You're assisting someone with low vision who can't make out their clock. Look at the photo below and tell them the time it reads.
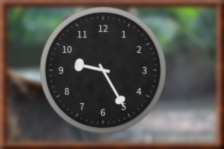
9:25
